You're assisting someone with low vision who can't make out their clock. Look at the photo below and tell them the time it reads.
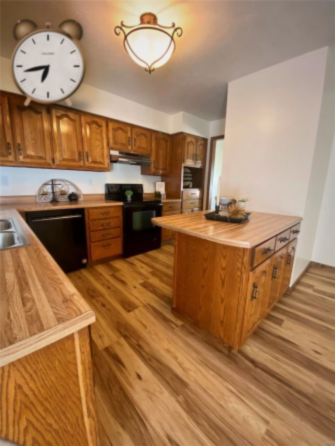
6:43
